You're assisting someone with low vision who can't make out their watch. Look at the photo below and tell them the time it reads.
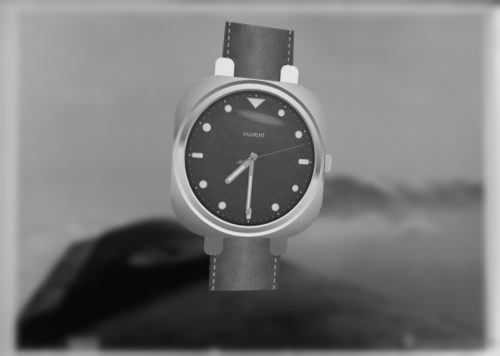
7:30:12
